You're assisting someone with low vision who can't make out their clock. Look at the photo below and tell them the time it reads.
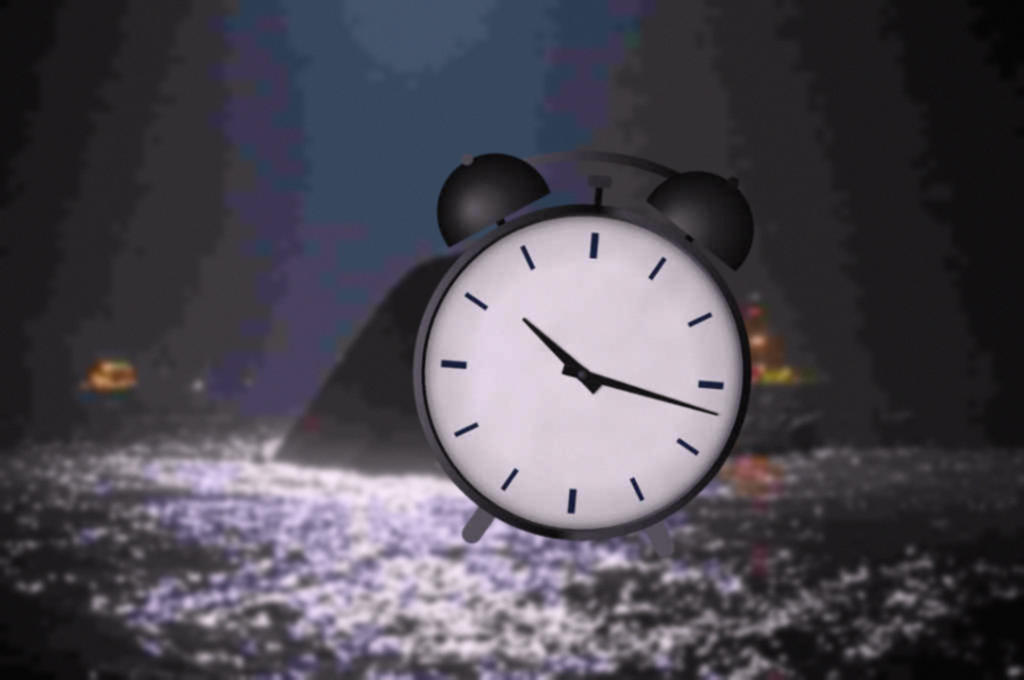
10:17
